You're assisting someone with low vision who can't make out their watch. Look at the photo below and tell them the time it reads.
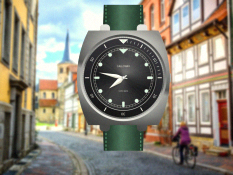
7:47
